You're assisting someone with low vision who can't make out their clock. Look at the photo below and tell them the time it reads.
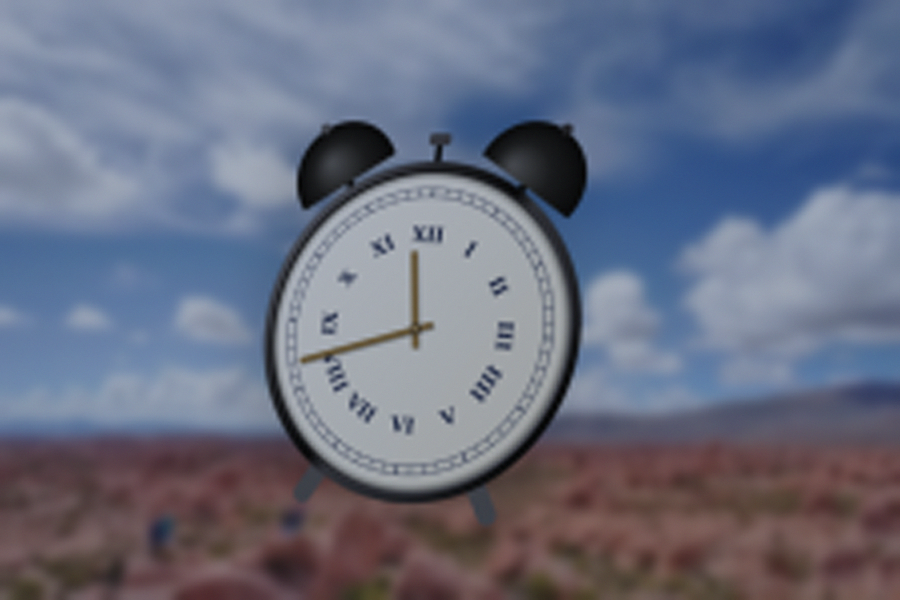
11:42
